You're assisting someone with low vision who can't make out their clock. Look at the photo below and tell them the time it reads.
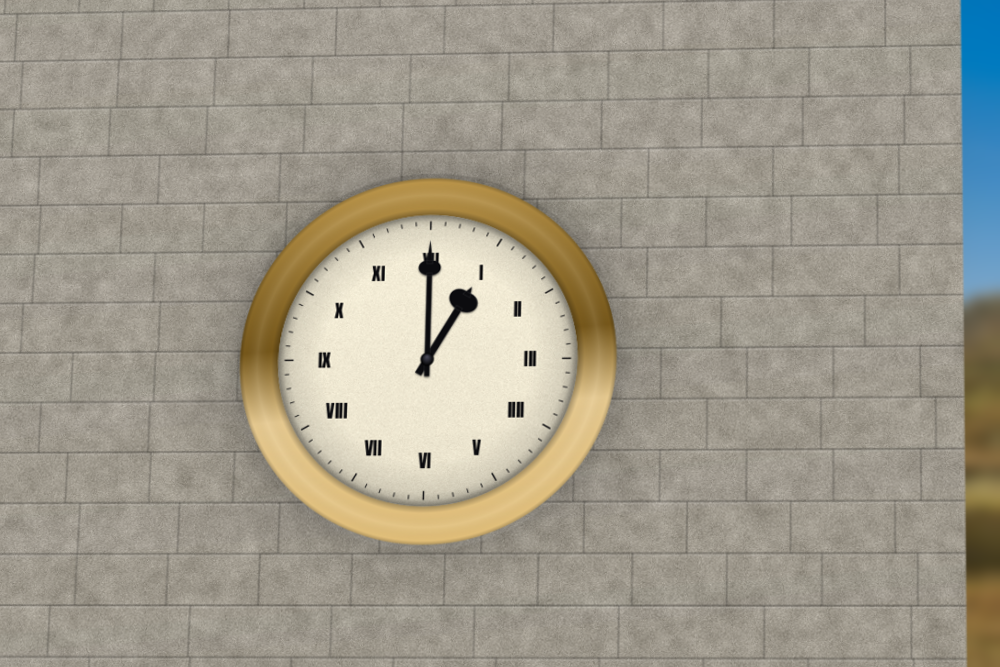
1:00
